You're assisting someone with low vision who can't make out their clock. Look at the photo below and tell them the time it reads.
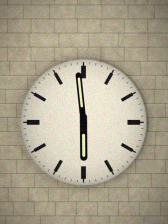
5:59
